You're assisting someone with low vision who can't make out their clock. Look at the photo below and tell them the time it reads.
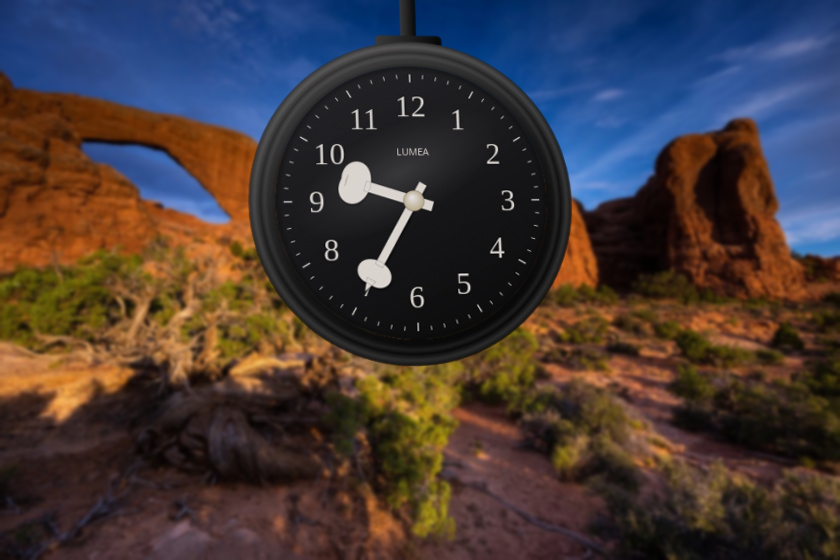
9:35
